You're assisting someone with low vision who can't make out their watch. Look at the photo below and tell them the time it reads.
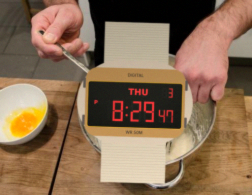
8:29:47
